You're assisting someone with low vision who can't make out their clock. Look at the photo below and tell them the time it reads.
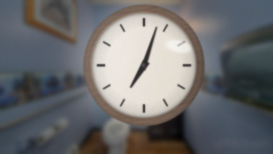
7:03
